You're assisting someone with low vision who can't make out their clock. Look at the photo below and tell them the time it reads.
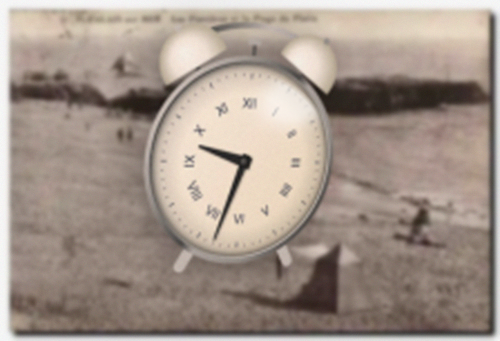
9:33
